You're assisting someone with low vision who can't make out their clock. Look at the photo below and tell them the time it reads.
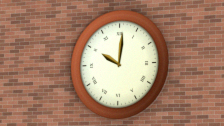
10:01
